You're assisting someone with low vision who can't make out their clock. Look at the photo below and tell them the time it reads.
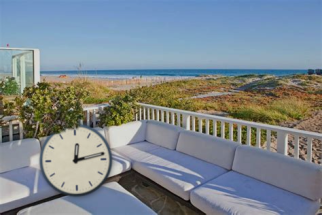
12:13
